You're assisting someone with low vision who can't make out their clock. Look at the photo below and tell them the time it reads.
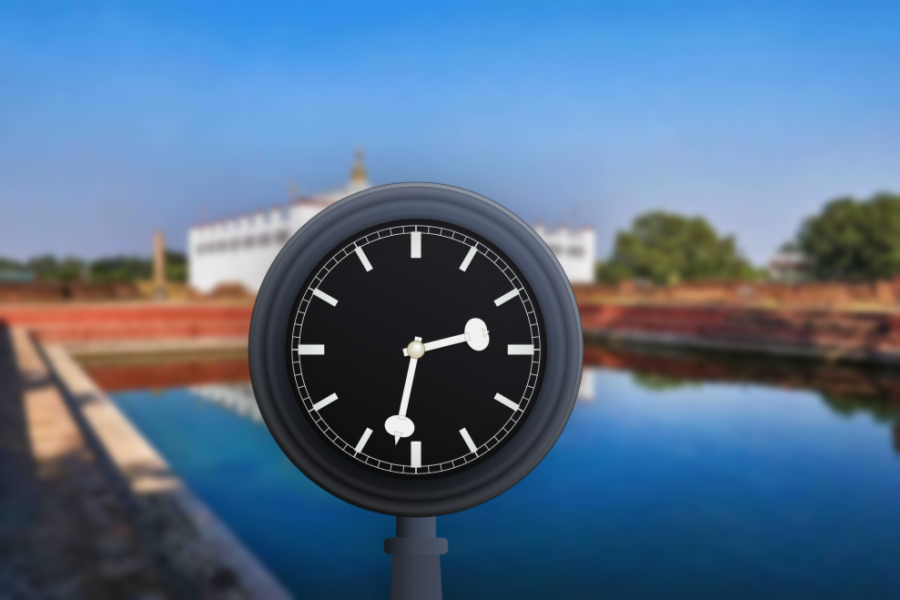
2:32
